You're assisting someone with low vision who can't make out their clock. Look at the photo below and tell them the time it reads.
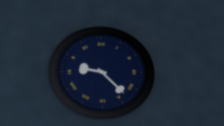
9:23
